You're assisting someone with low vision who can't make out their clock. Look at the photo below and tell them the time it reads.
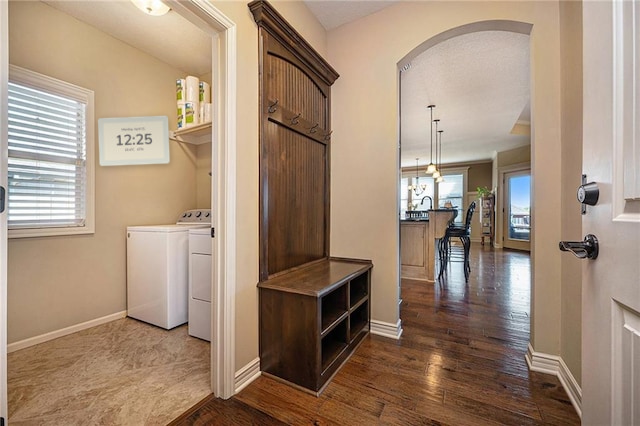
12:25
